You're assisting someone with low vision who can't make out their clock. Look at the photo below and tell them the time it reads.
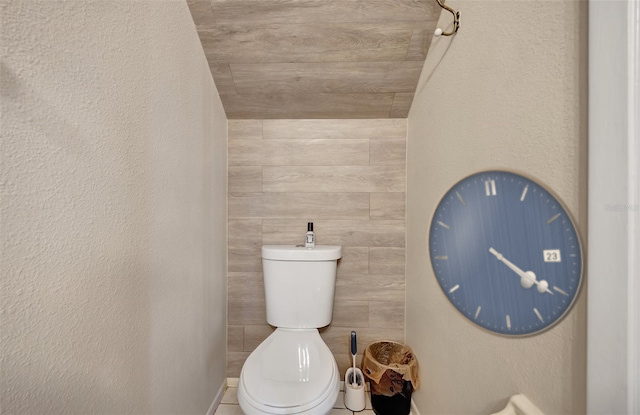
4:21
